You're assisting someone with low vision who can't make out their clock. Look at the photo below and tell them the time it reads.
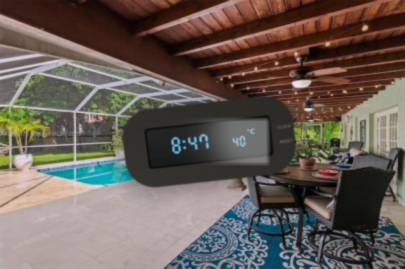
8:47
